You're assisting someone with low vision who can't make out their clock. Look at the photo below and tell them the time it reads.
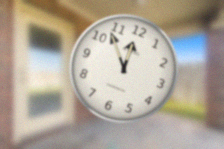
11:53
